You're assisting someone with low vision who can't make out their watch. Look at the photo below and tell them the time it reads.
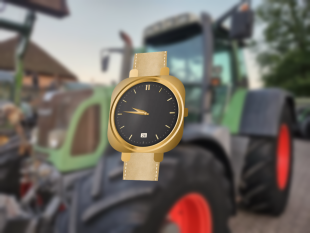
9:46
